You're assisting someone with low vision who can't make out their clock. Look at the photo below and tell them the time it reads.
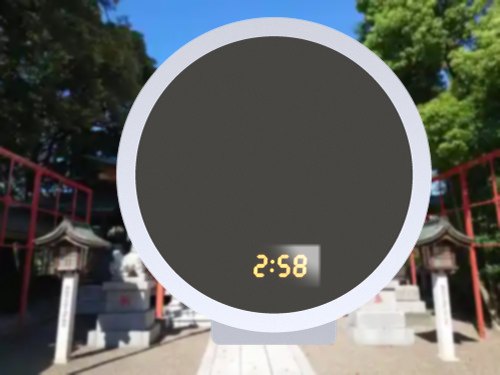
2:58
